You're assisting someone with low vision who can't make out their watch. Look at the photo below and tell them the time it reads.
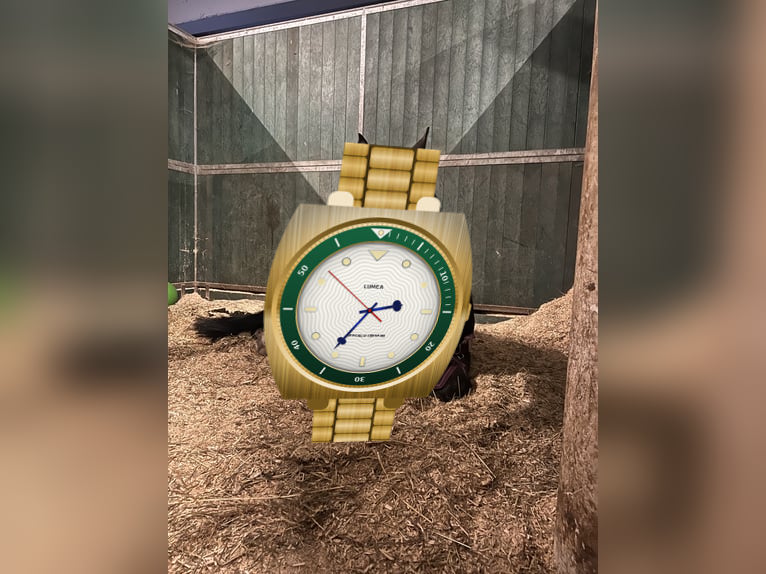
2:35:52
